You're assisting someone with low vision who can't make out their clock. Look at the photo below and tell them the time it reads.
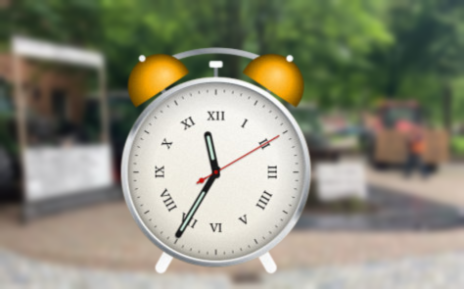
11:35:10
